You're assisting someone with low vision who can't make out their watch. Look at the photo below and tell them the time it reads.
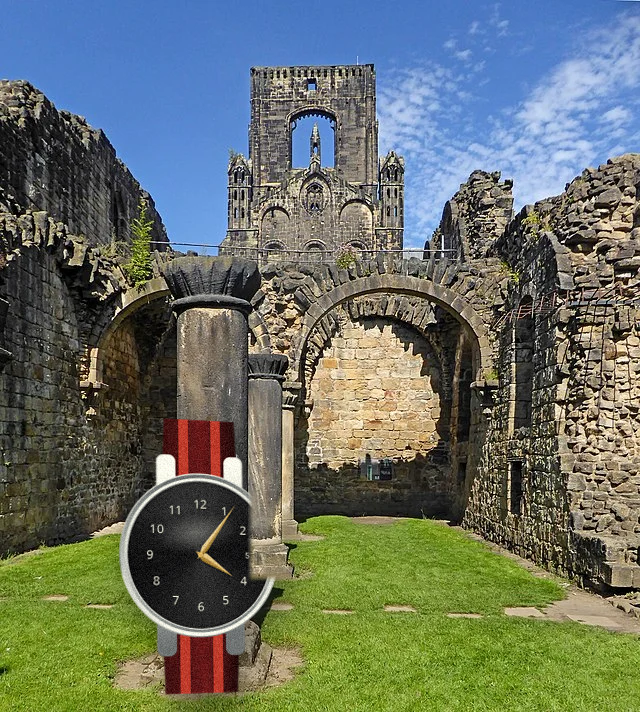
4:06
